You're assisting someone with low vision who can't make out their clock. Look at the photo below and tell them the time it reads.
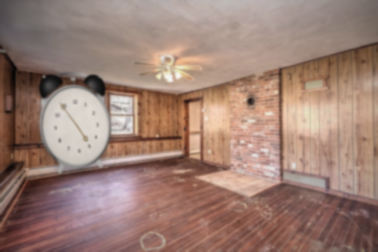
4:54
